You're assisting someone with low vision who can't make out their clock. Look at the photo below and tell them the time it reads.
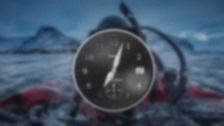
7:03
